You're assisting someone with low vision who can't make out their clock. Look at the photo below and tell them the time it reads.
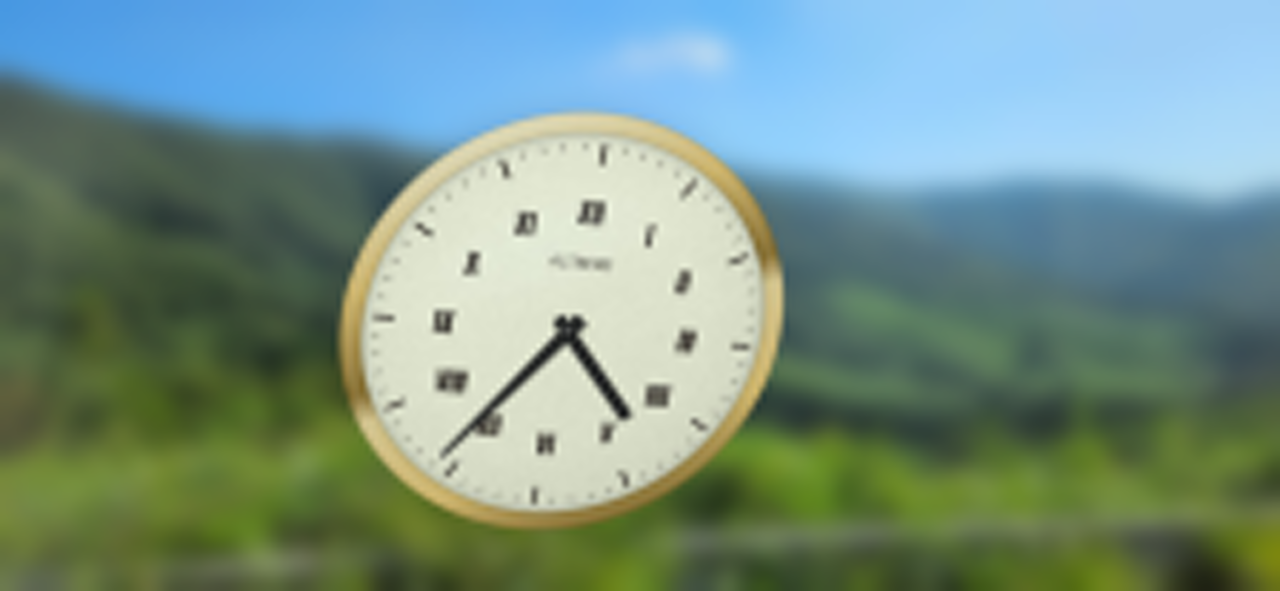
4:36
